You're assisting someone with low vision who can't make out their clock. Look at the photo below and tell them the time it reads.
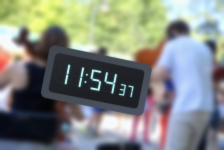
11:54:37
